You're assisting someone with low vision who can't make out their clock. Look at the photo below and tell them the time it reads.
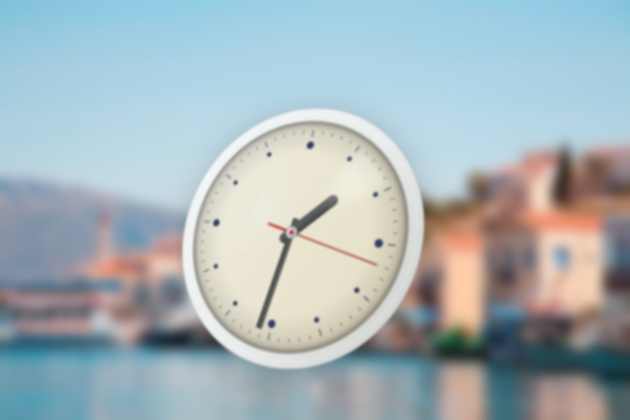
1:31:17
